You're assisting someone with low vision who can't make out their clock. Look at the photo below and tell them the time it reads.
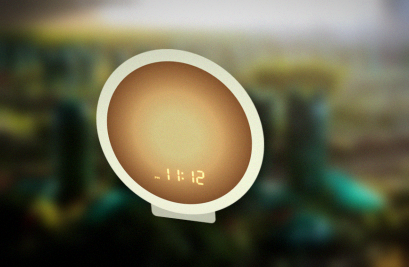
11:12
